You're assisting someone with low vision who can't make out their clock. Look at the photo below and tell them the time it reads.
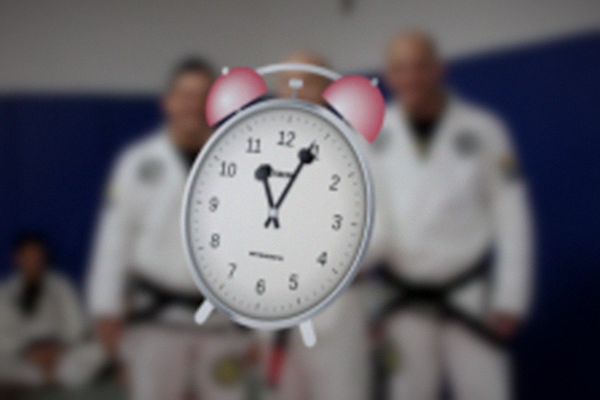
11:04
